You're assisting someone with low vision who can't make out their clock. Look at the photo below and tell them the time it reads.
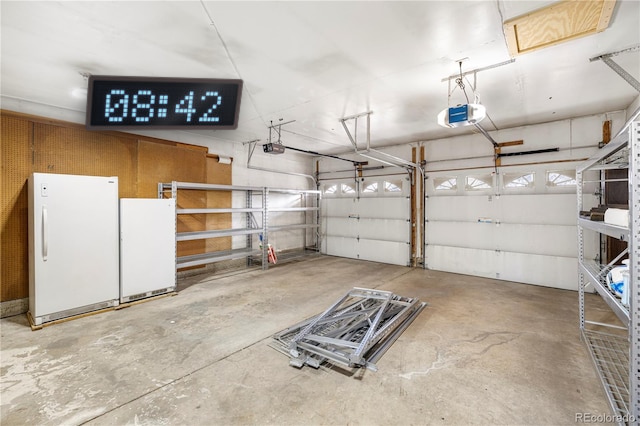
8:42
